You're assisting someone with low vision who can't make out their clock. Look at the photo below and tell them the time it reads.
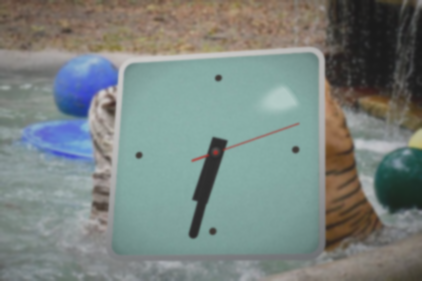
6:32:12
